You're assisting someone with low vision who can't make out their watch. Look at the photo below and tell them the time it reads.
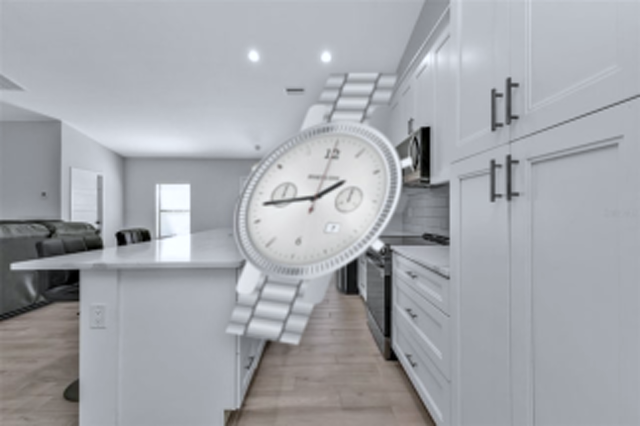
1:43
